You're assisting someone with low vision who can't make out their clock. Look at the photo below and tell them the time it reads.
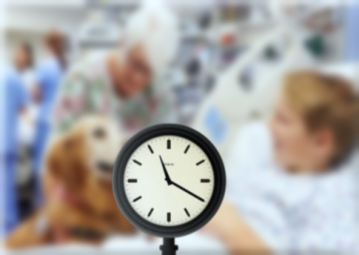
11:20
